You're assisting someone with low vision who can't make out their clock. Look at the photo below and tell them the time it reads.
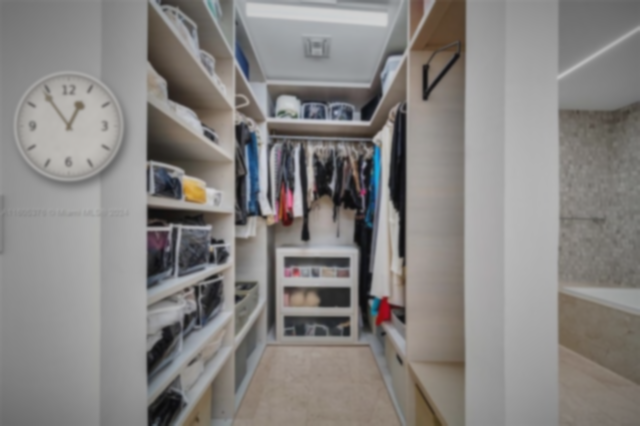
12:54
